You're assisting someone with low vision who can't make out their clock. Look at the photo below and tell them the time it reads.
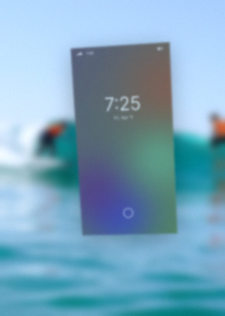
7:25
